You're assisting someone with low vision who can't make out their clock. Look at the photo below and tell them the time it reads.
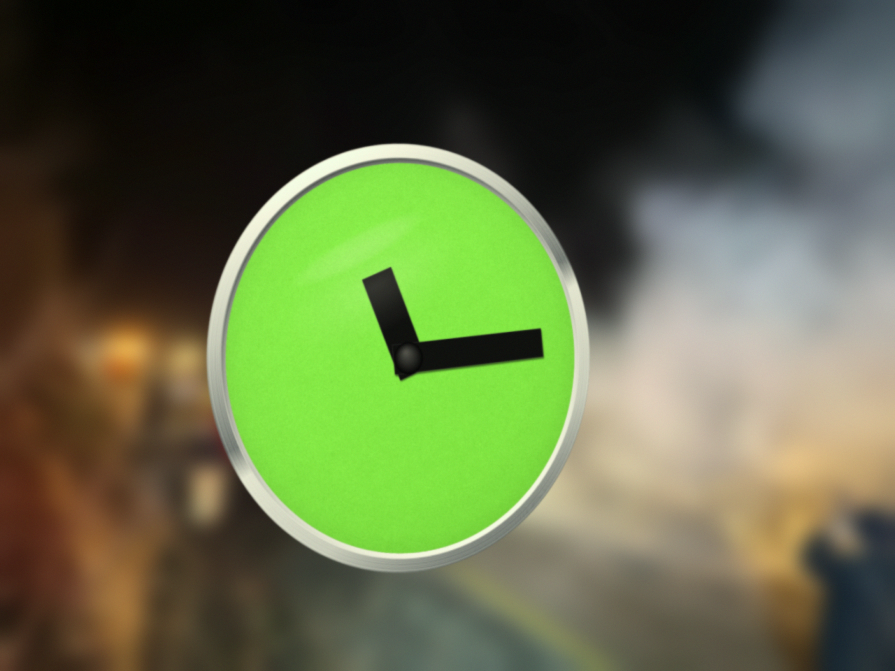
11:14
